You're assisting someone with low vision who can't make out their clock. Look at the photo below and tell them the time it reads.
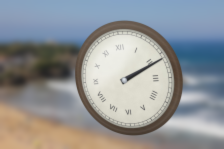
2:11
